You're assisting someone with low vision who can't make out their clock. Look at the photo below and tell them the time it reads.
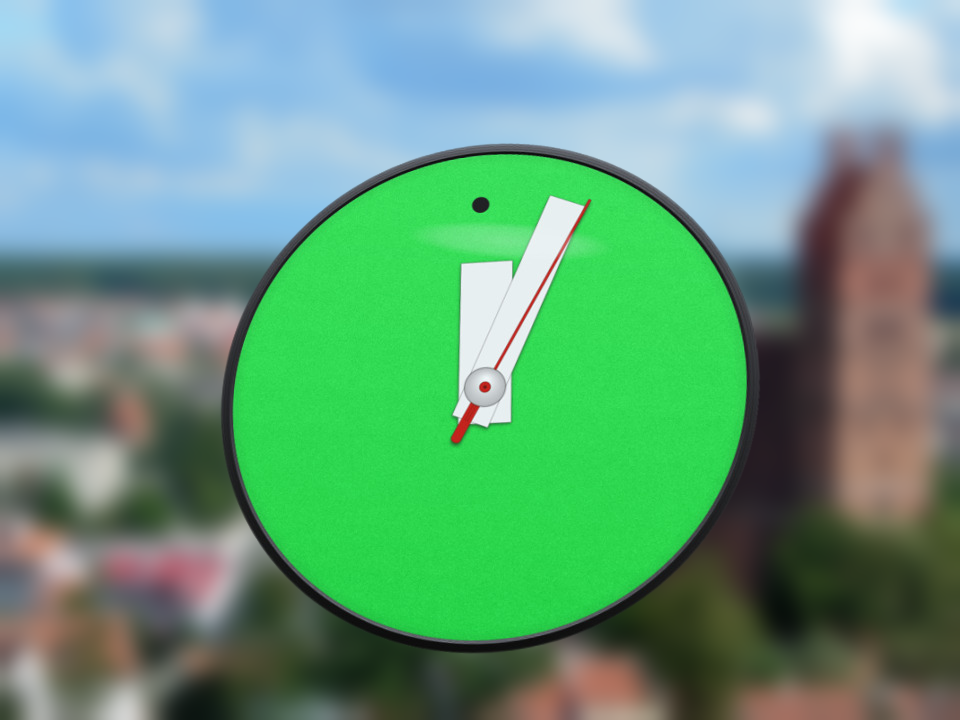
12:04:05
